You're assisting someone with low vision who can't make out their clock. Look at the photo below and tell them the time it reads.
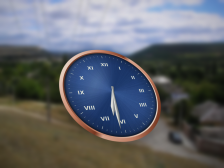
6:31
